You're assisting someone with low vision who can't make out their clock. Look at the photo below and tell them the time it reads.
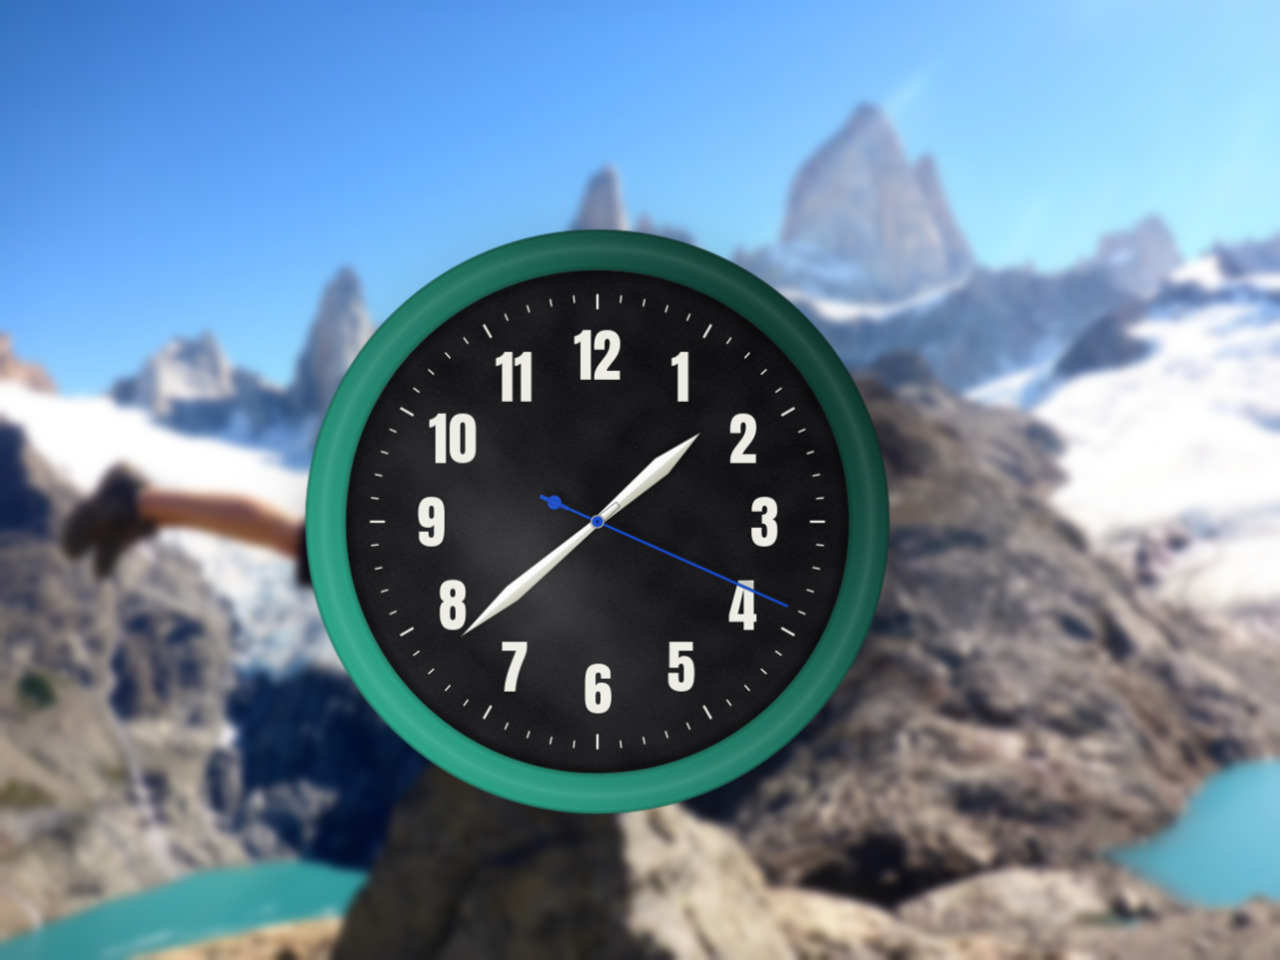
1:38:19
